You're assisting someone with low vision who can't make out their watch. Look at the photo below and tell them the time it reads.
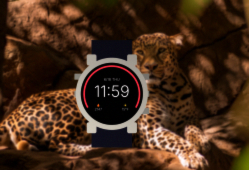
11:59
